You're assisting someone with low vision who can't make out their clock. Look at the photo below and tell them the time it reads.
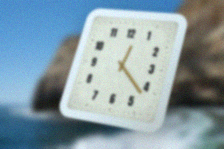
12:22
